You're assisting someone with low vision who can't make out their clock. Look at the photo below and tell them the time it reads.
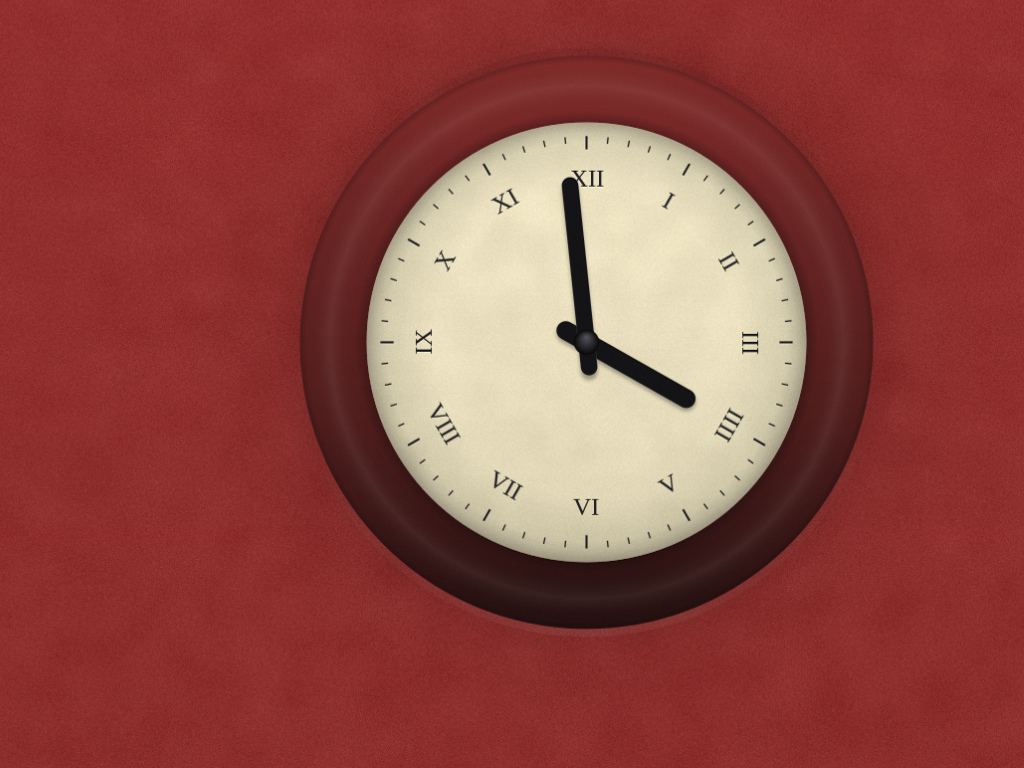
3:59
